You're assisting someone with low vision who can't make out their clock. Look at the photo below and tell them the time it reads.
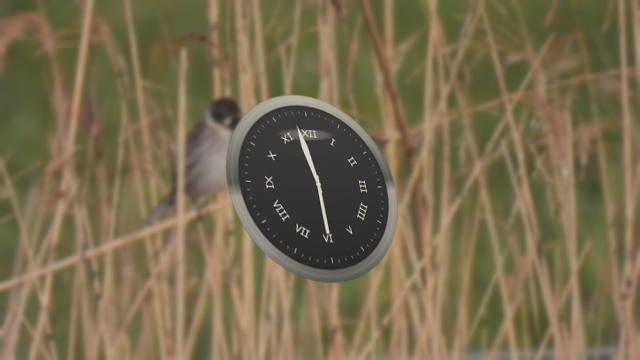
5:58
